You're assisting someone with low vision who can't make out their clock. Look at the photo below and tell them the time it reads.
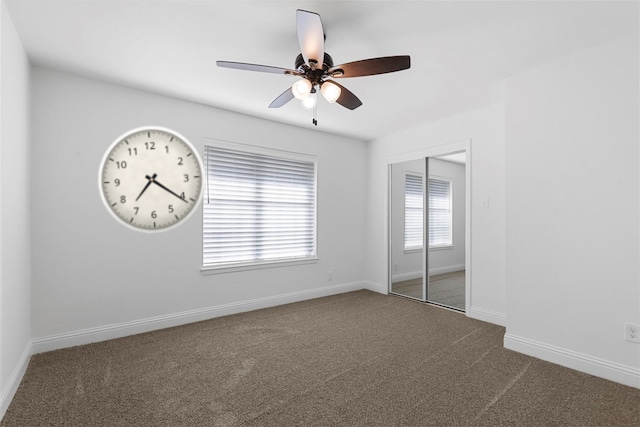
7:21
